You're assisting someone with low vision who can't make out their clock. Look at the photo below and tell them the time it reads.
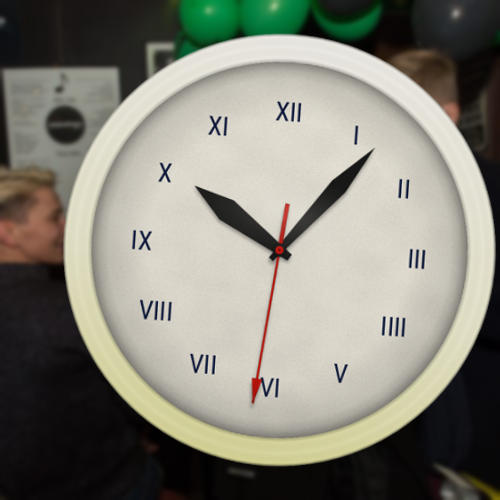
10:06:31
